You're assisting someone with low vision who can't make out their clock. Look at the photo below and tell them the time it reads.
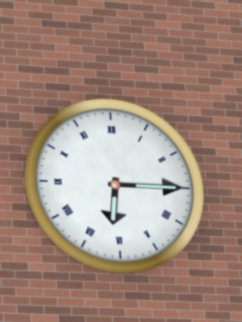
6:15
